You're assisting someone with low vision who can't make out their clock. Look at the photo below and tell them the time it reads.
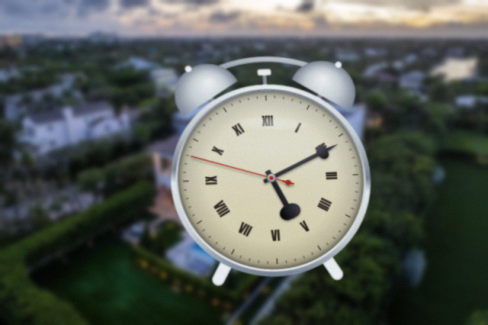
5:10:48
